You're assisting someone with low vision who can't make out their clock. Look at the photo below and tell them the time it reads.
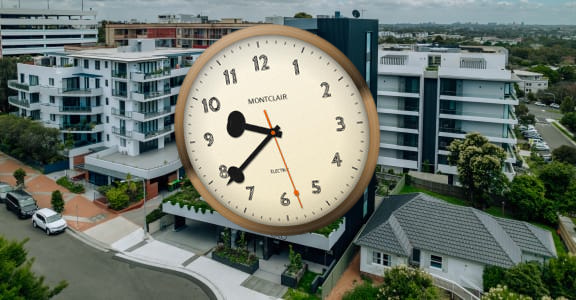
9:38:28
